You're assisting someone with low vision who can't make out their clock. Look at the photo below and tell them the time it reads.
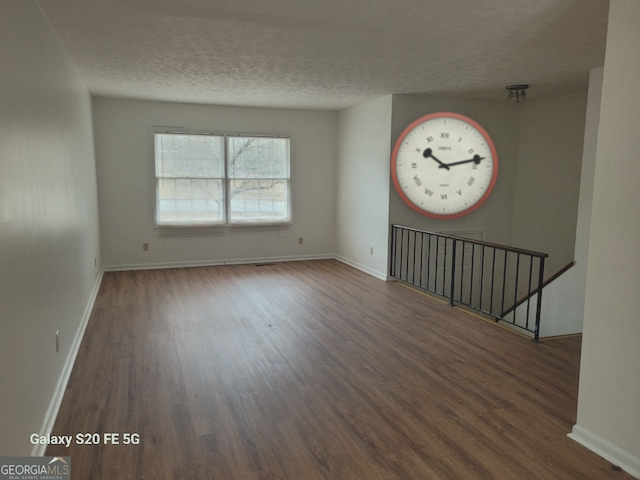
10:13
